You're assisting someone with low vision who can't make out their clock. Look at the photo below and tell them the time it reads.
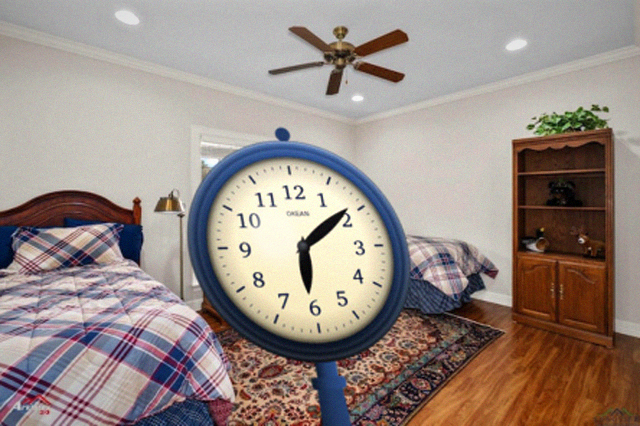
6:09
